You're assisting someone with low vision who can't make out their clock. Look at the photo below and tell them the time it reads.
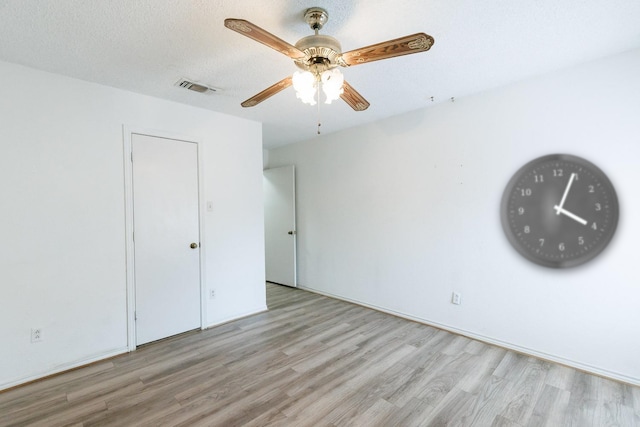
4:04
